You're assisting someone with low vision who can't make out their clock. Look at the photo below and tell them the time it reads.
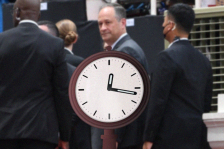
12:17
